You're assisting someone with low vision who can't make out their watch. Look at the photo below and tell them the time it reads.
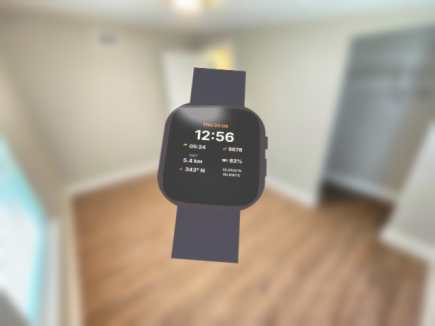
12:56
